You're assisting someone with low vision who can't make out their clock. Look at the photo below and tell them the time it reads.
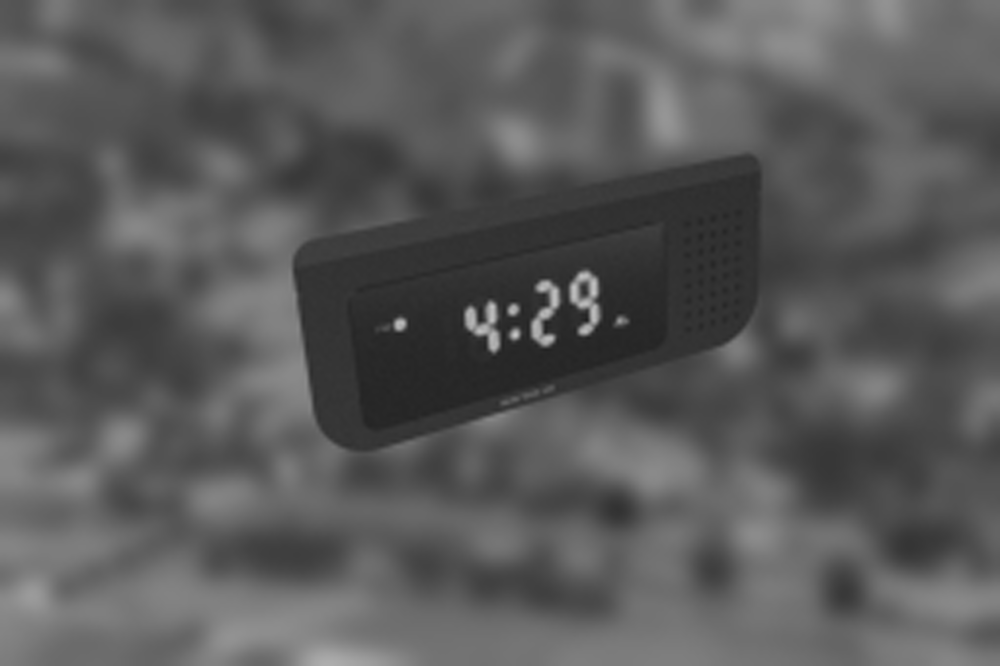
4:29
